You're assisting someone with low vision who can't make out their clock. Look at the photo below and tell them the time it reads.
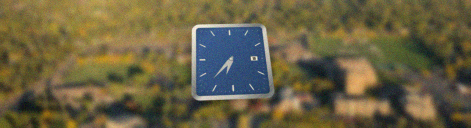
6:37
